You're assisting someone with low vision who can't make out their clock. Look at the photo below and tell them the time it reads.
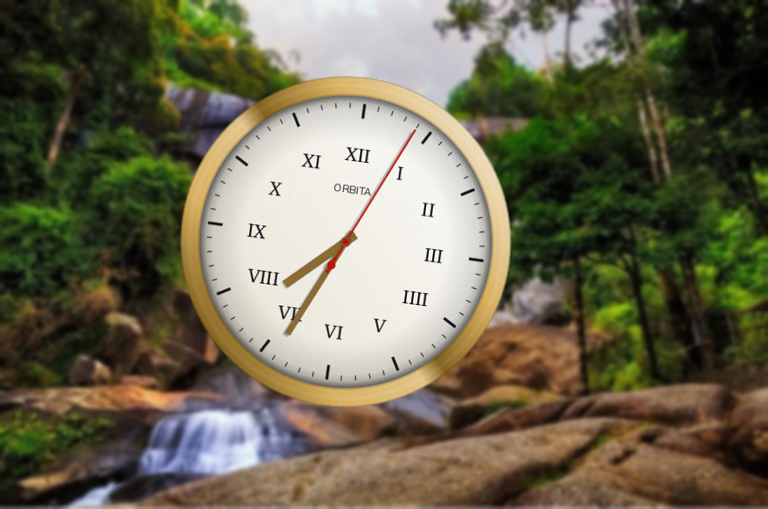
7:34:04
